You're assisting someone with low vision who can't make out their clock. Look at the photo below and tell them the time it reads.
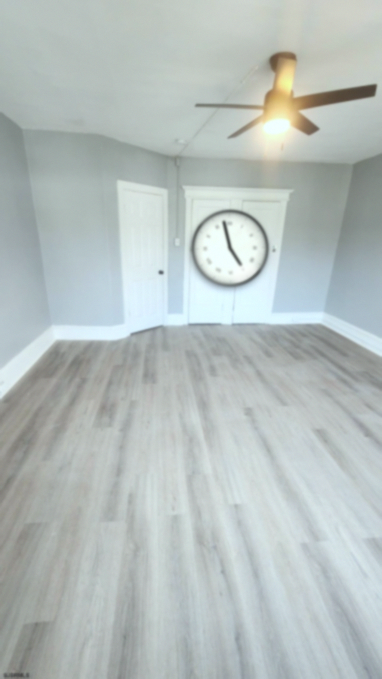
4:58
